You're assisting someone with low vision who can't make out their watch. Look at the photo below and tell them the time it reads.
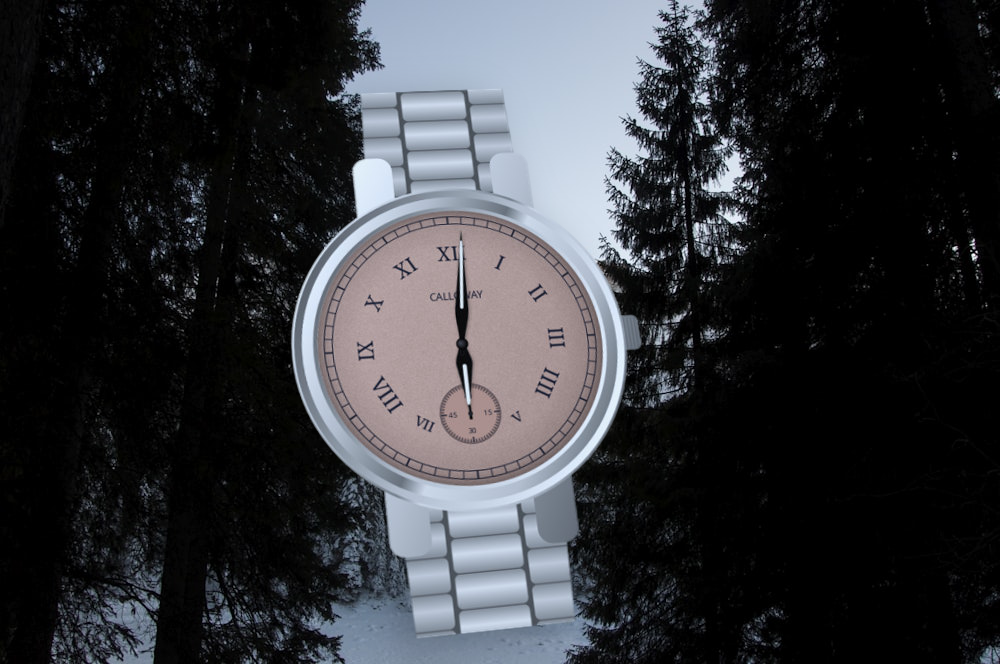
6:01
